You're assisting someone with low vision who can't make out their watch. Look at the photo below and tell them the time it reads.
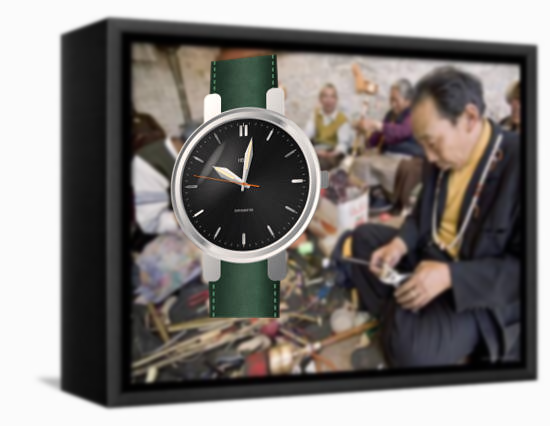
10:01:47
